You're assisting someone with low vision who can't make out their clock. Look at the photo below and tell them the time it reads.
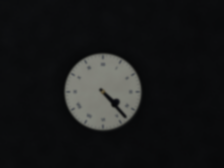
4:23
